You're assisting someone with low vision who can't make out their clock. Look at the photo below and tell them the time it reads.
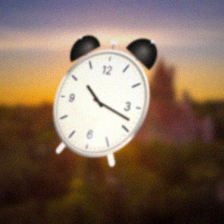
10:18
